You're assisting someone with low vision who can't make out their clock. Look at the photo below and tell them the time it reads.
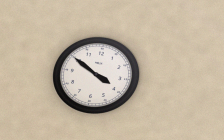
3:50
